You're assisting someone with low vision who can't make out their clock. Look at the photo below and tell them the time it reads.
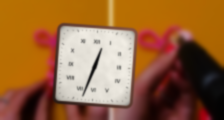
12:33
